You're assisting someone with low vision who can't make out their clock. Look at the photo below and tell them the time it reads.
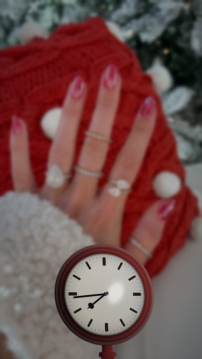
7:44
